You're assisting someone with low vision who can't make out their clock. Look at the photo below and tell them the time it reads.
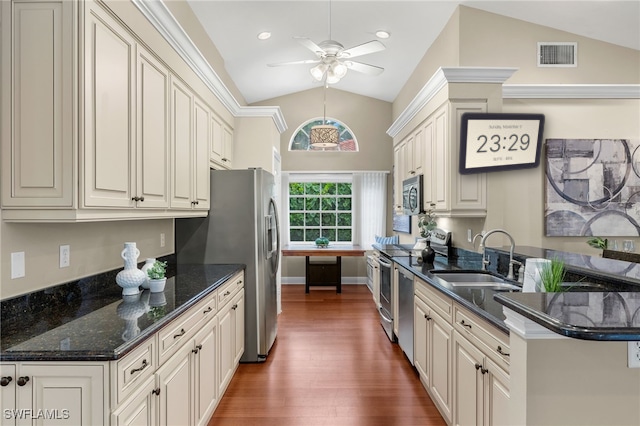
23:29
